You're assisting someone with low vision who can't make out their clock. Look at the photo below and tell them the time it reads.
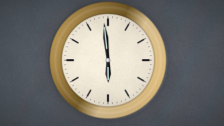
5:59
